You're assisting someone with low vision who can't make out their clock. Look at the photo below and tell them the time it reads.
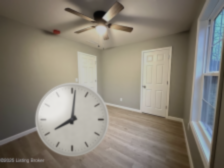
8:01
